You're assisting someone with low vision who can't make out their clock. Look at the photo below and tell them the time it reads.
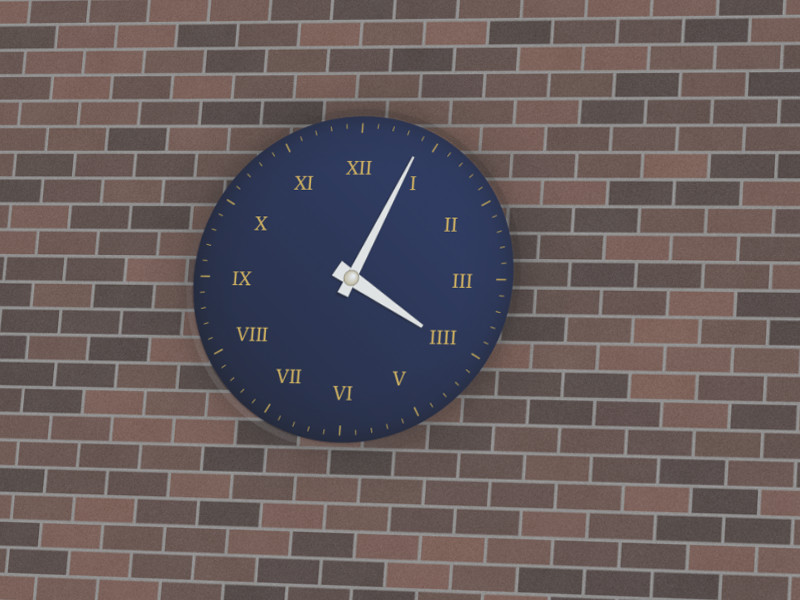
4:04
